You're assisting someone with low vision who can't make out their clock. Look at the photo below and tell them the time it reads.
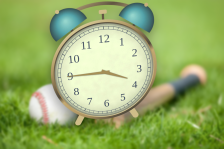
3:45
